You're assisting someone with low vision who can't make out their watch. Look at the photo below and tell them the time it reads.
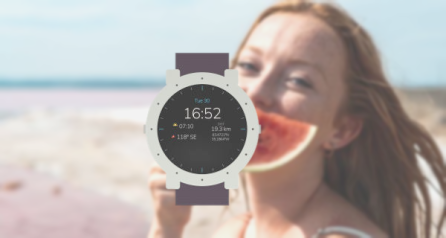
16:52
